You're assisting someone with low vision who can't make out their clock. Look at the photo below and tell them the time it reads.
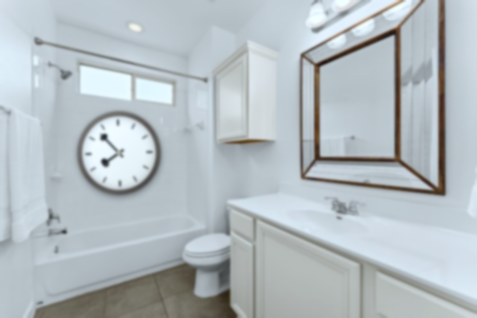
7:53
